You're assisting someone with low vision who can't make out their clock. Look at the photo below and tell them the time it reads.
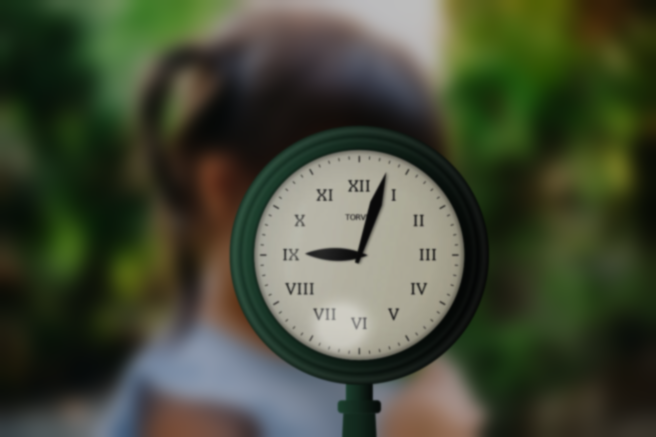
9:03
